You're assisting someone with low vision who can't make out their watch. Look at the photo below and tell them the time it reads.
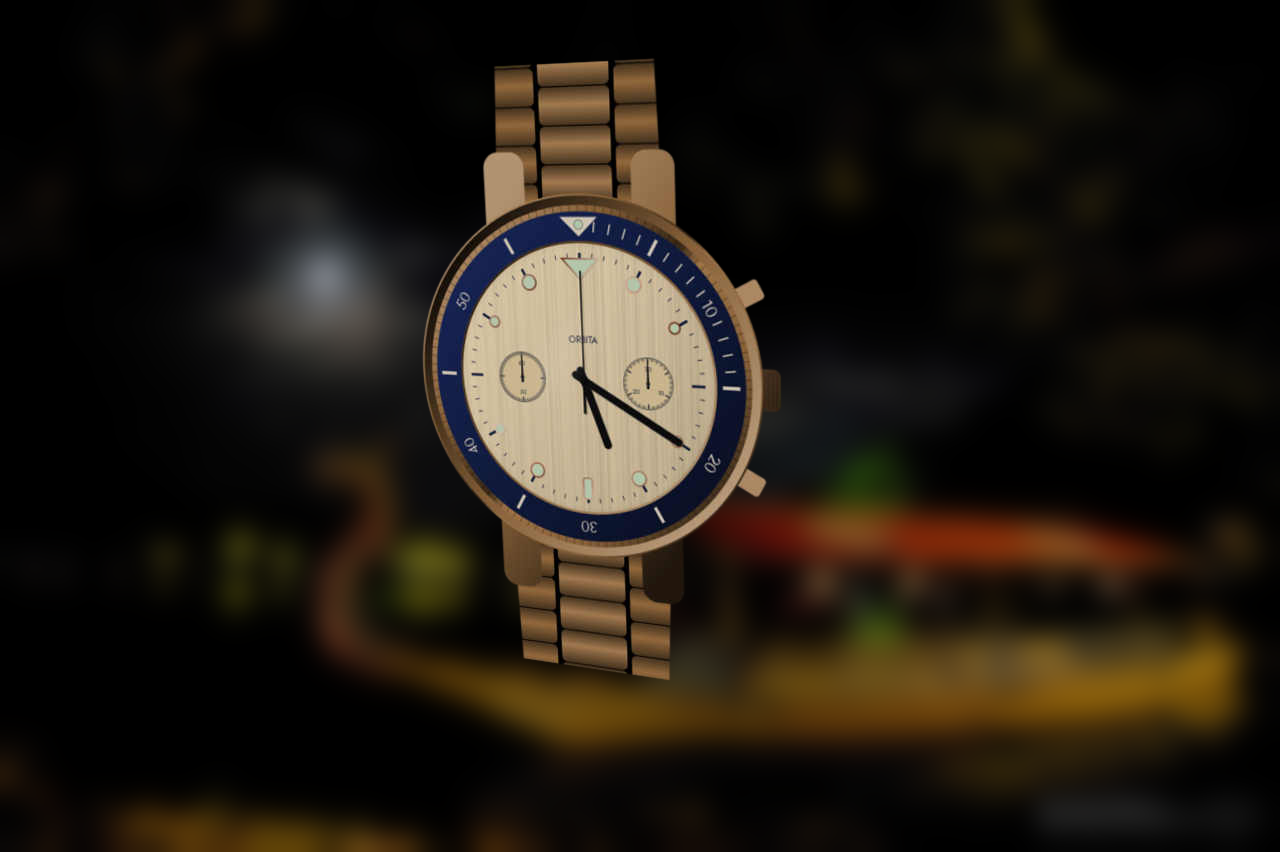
5:20
